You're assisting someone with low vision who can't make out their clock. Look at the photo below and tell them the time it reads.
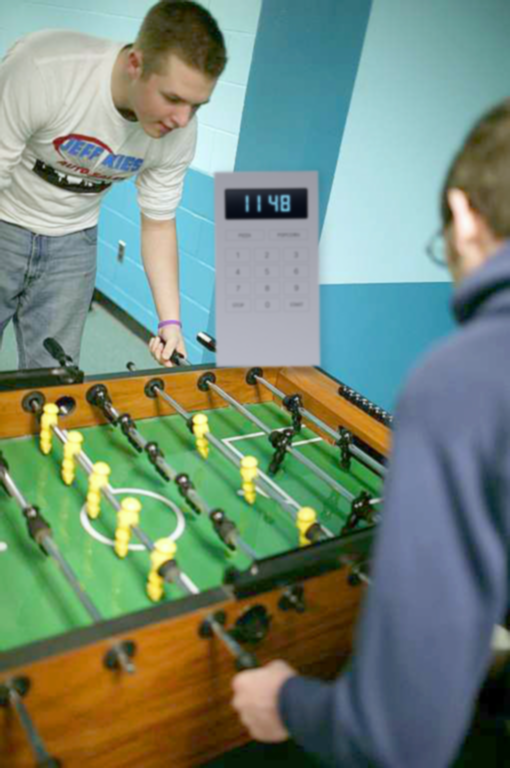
11:48
